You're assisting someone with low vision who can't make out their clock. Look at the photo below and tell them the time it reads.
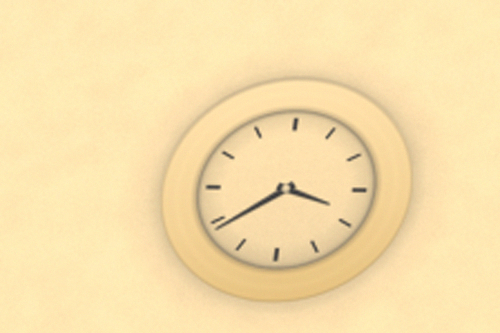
3:39
